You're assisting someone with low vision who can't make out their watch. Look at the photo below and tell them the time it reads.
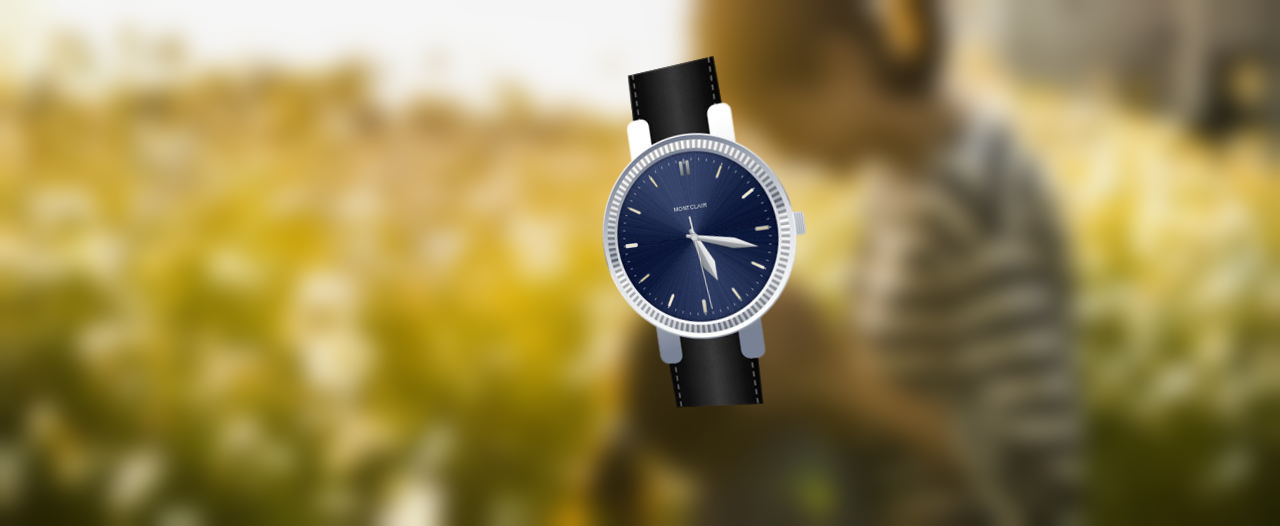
5:17:29
